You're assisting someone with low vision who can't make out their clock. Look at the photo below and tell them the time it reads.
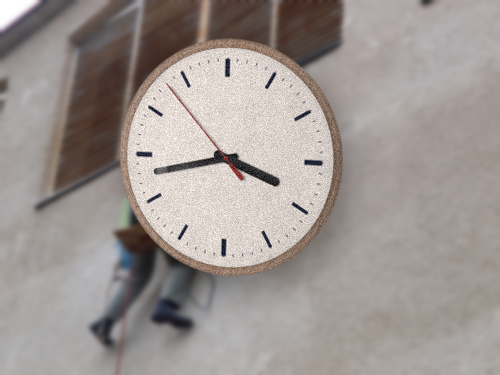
3:42:53
